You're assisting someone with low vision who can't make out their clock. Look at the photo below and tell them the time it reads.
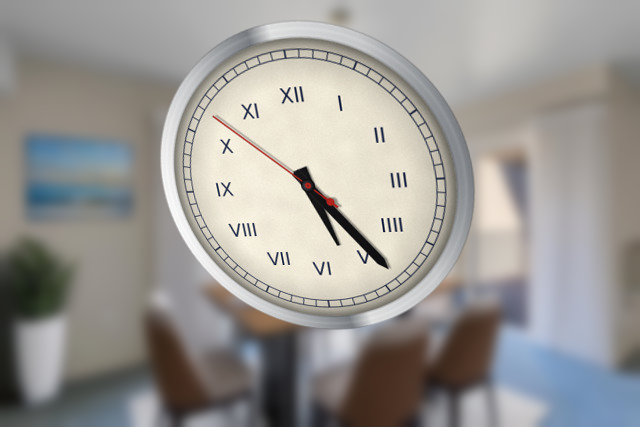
5:23:52
